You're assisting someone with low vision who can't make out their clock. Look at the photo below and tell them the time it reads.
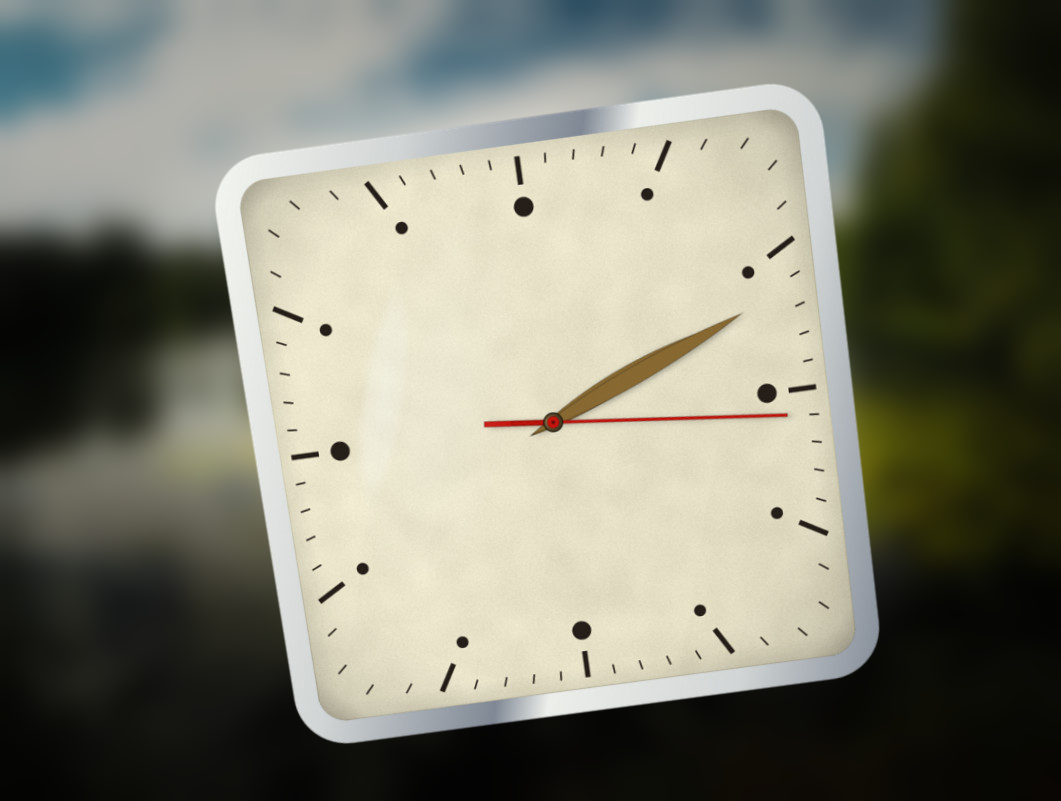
2:11:16
